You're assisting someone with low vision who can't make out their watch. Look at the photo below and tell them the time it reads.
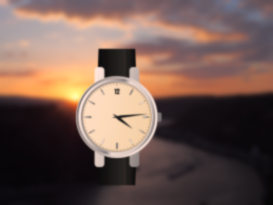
4:14
